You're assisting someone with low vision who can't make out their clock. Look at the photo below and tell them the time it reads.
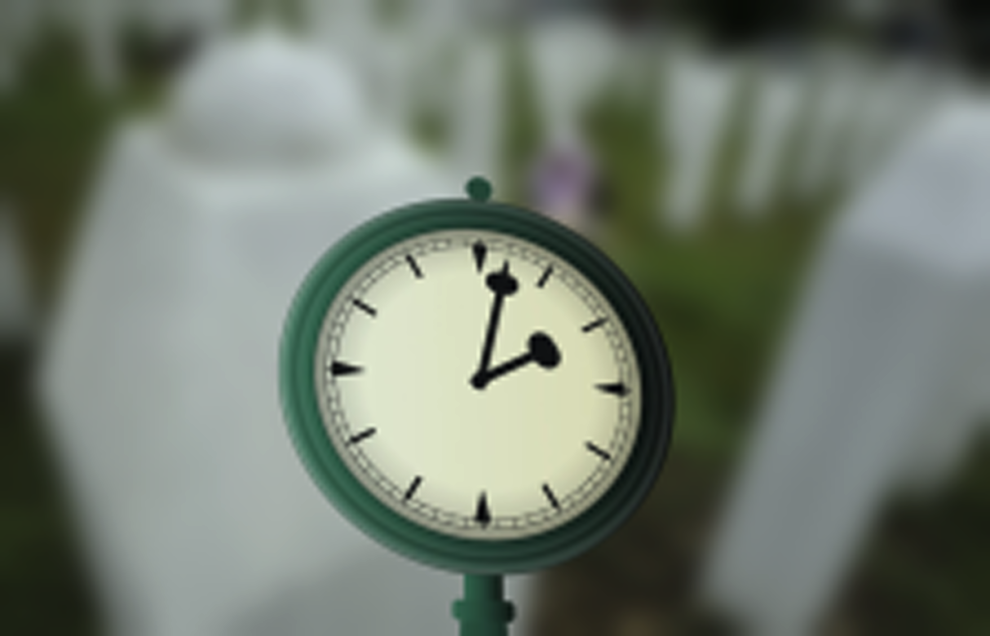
2:02
